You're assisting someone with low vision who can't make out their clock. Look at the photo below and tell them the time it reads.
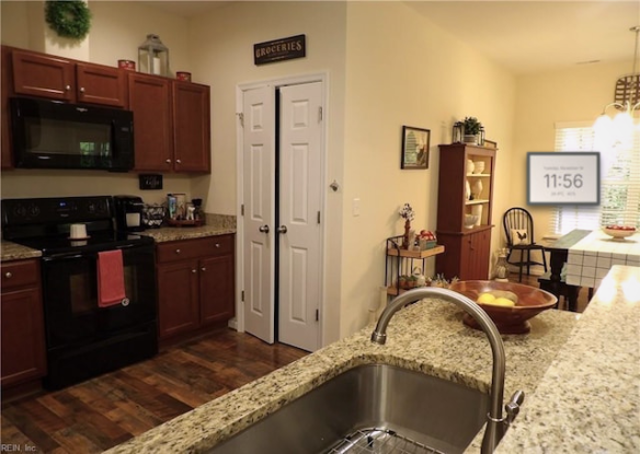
11:56
